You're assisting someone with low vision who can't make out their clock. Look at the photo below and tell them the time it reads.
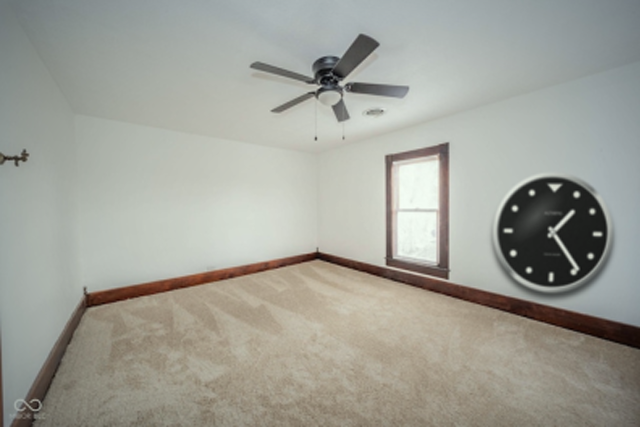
1:24
